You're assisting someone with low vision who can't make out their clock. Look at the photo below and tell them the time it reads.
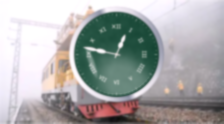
12:47
